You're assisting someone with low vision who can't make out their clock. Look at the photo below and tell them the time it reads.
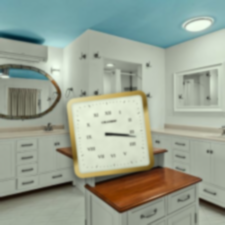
3:17
